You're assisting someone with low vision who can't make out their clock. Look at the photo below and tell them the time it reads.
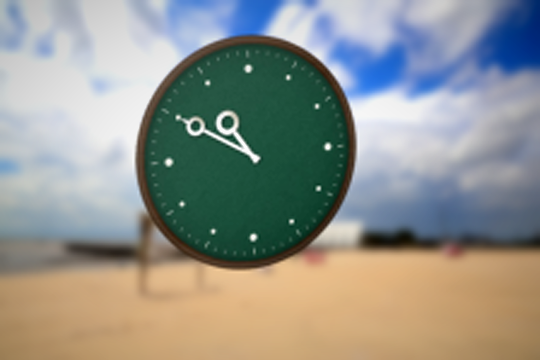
10:50
